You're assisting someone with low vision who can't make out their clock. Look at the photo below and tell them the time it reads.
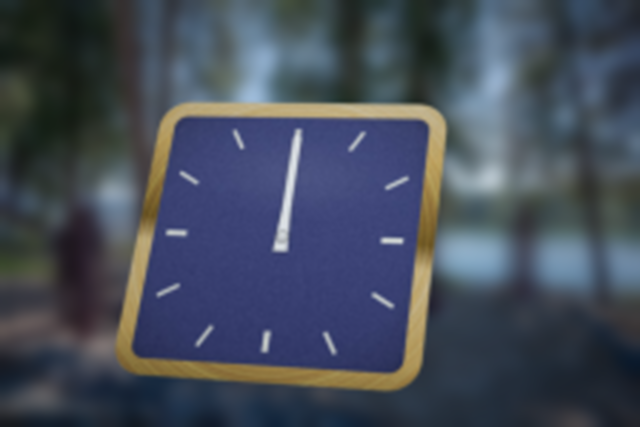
12:00
